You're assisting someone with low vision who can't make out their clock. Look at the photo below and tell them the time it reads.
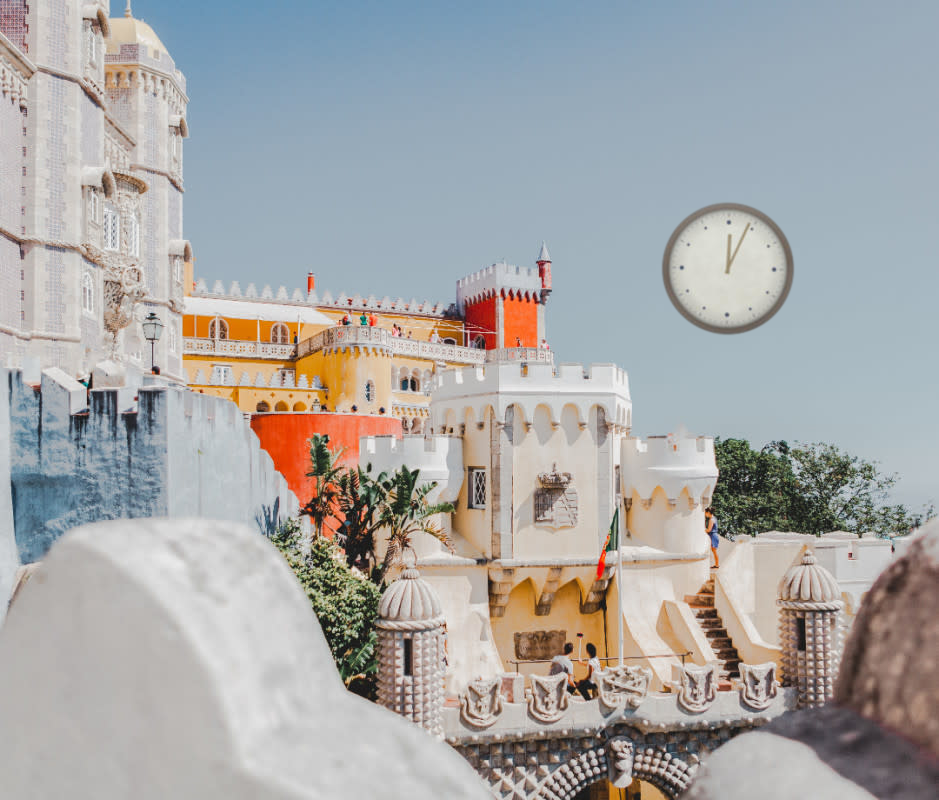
12:04
